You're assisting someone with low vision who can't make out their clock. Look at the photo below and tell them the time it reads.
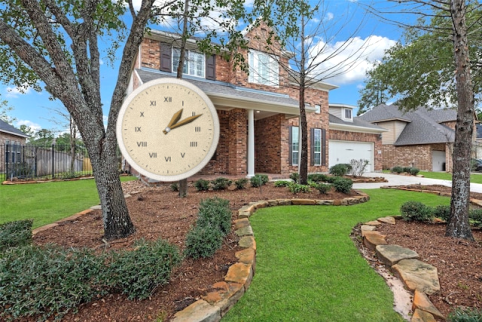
1:11
